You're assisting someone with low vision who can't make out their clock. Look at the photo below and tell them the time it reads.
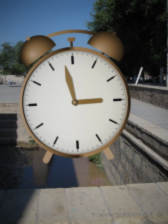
2:58
